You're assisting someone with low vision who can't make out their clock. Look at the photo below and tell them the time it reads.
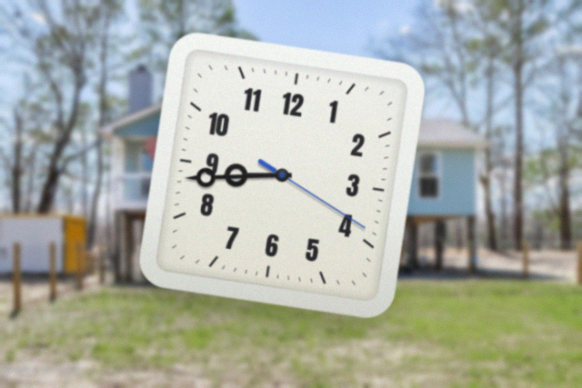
8:43:19
